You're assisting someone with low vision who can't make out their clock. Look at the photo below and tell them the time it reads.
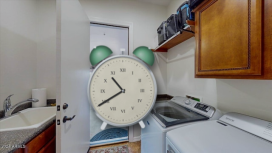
10:40
